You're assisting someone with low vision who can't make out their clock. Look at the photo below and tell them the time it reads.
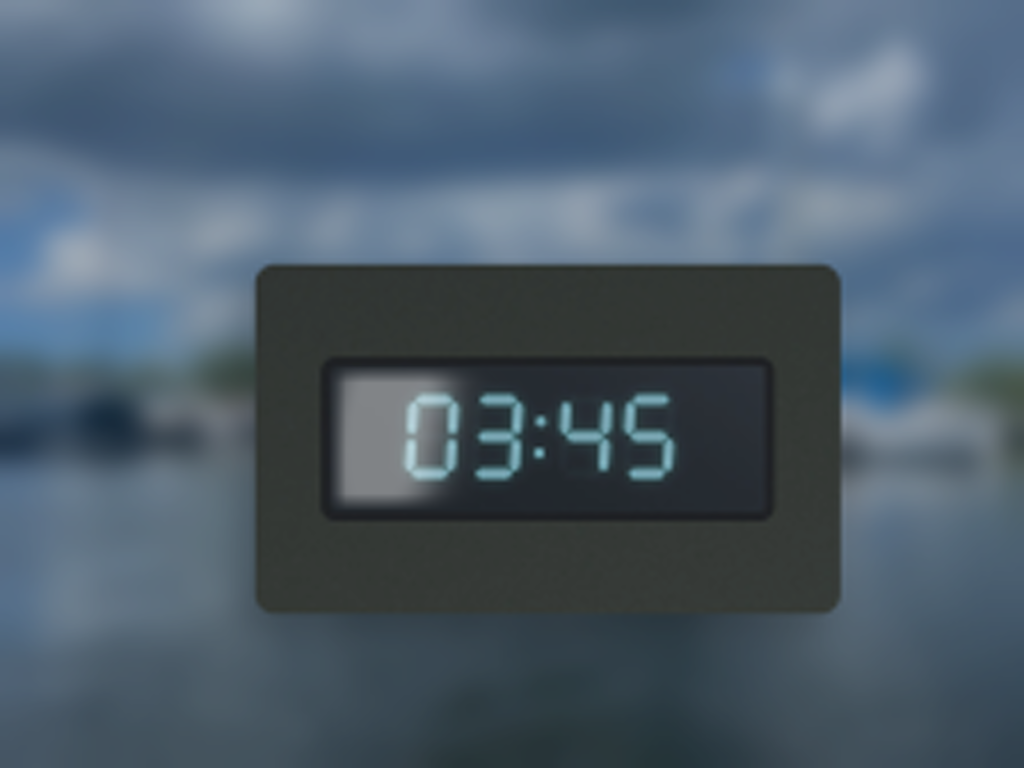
3:45
